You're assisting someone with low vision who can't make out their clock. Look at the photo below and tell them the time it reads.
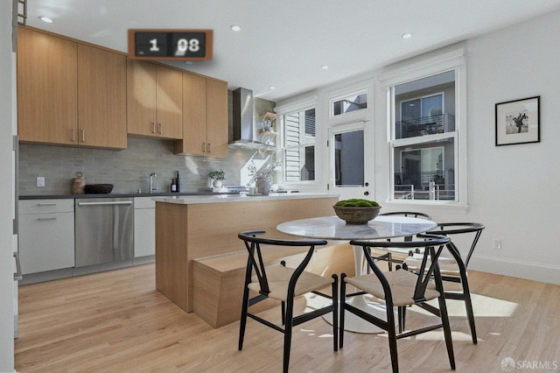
1:08
